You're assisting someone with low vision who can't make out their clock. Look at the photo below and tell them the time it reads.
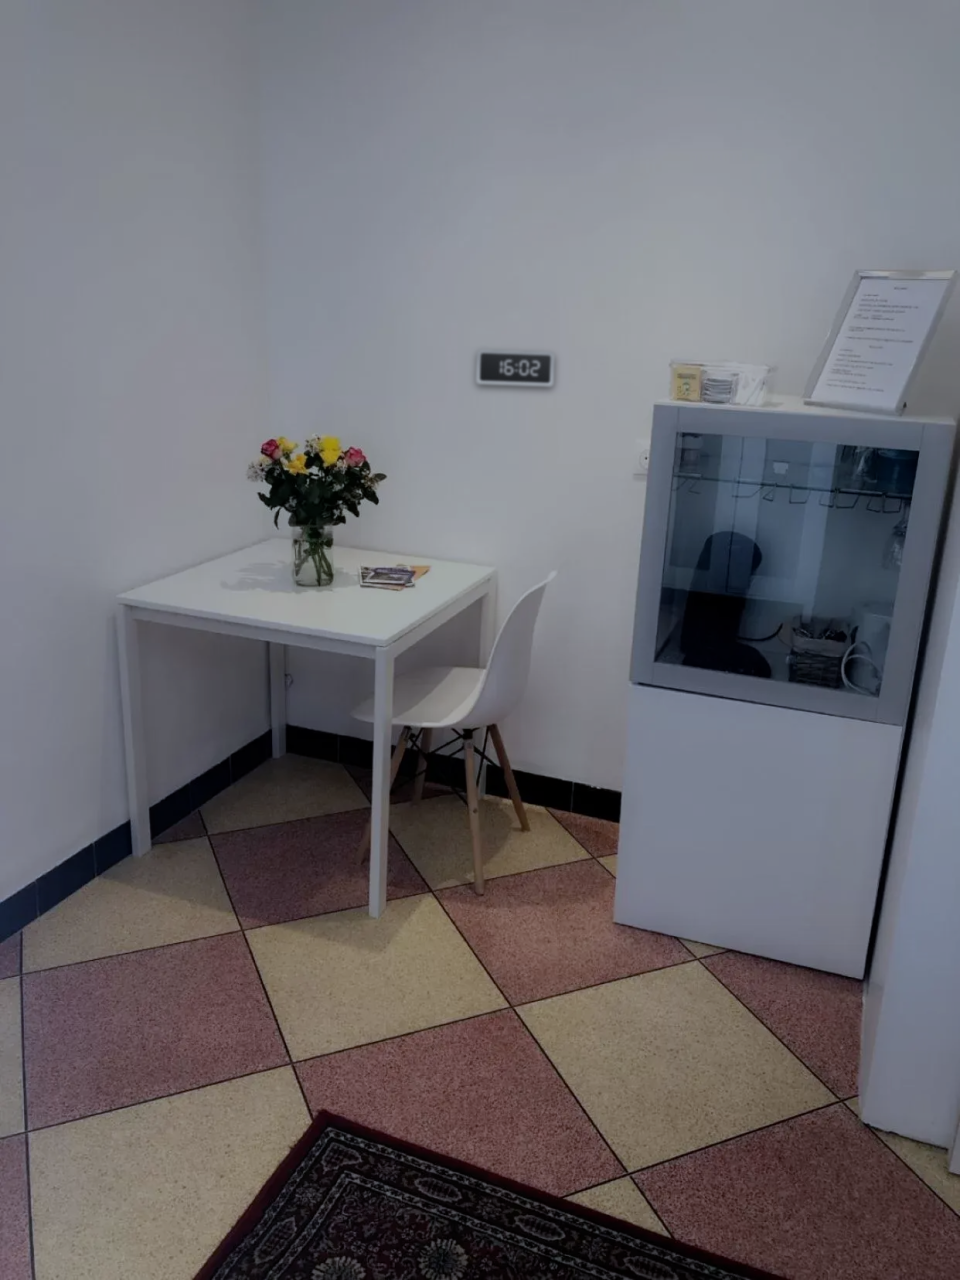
16:02
